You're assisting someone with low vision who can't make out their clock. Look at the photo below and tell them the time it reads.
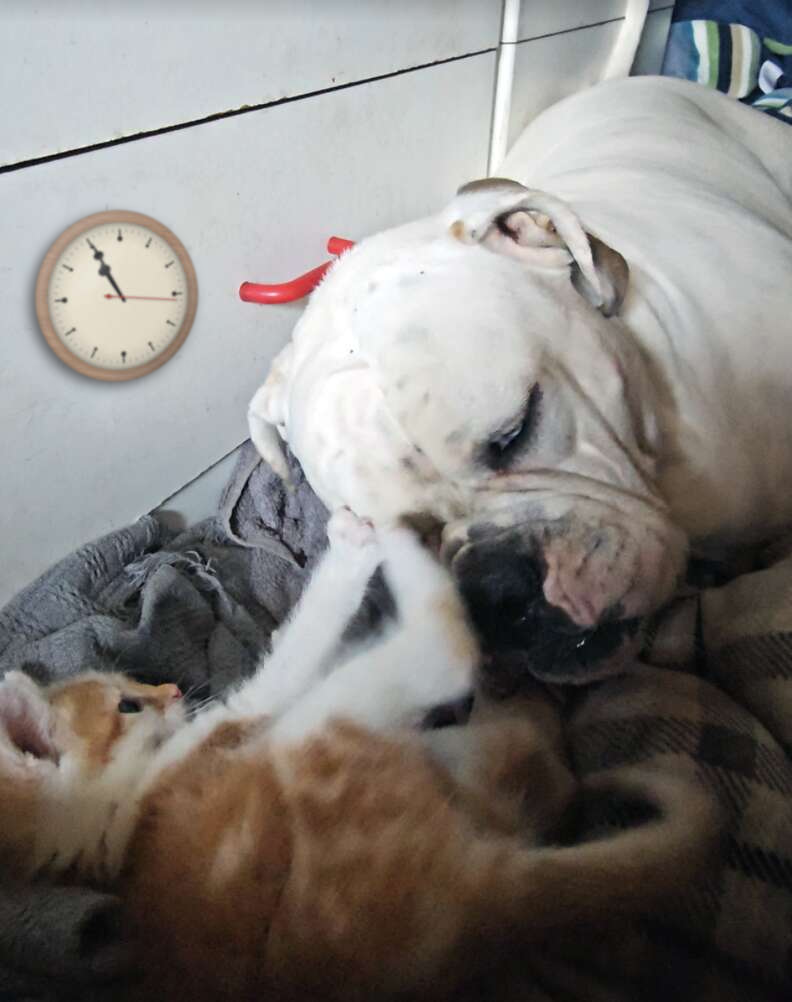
10:55:16
